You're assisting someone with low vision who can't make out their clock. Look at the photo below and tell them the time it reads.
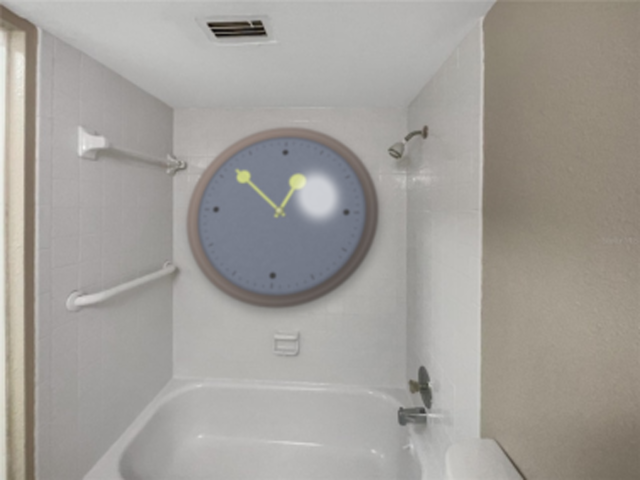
12:52
